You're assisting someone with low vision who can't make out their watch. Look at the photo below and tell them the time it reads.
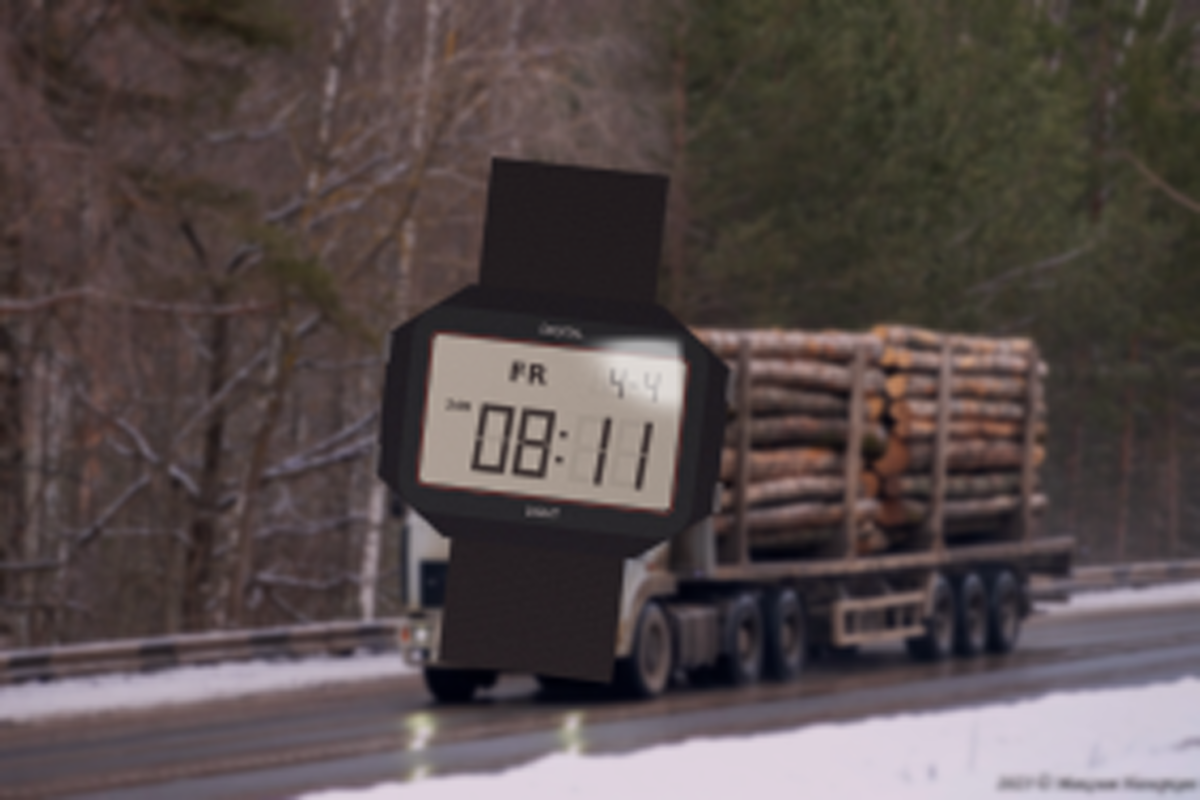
8:11
